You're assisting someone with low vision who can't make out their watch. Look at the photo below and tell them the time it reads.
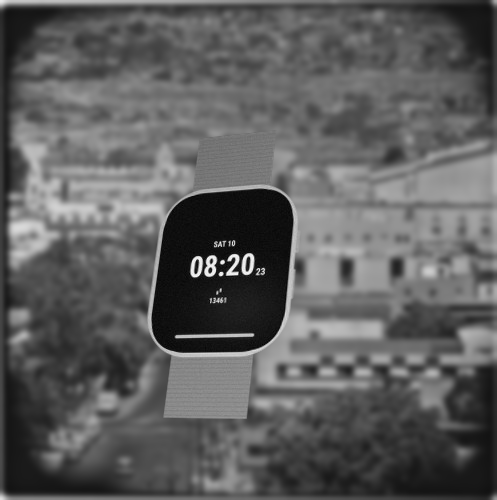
8:20:23
